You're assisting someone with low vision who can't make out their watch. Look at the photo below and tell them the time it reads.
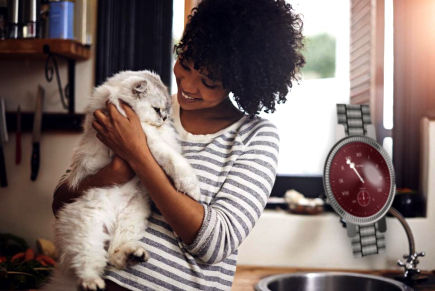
10:54
